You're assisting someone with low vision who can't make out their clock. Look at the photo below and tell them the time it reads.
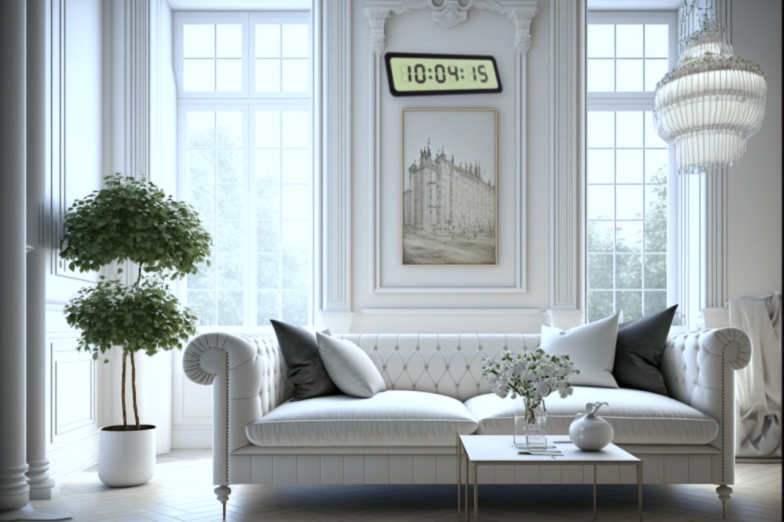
10:04:15
